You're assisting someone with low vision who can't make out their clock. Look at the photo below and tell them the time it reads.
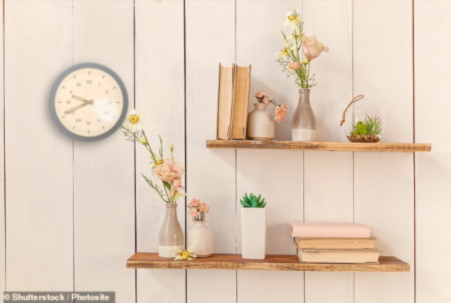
9:41
